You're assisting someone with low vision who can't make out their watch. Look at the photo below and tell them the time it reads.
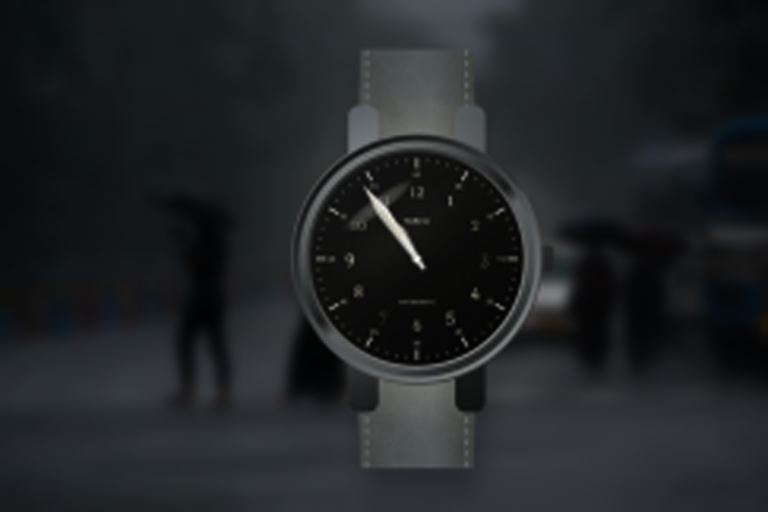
10:54
